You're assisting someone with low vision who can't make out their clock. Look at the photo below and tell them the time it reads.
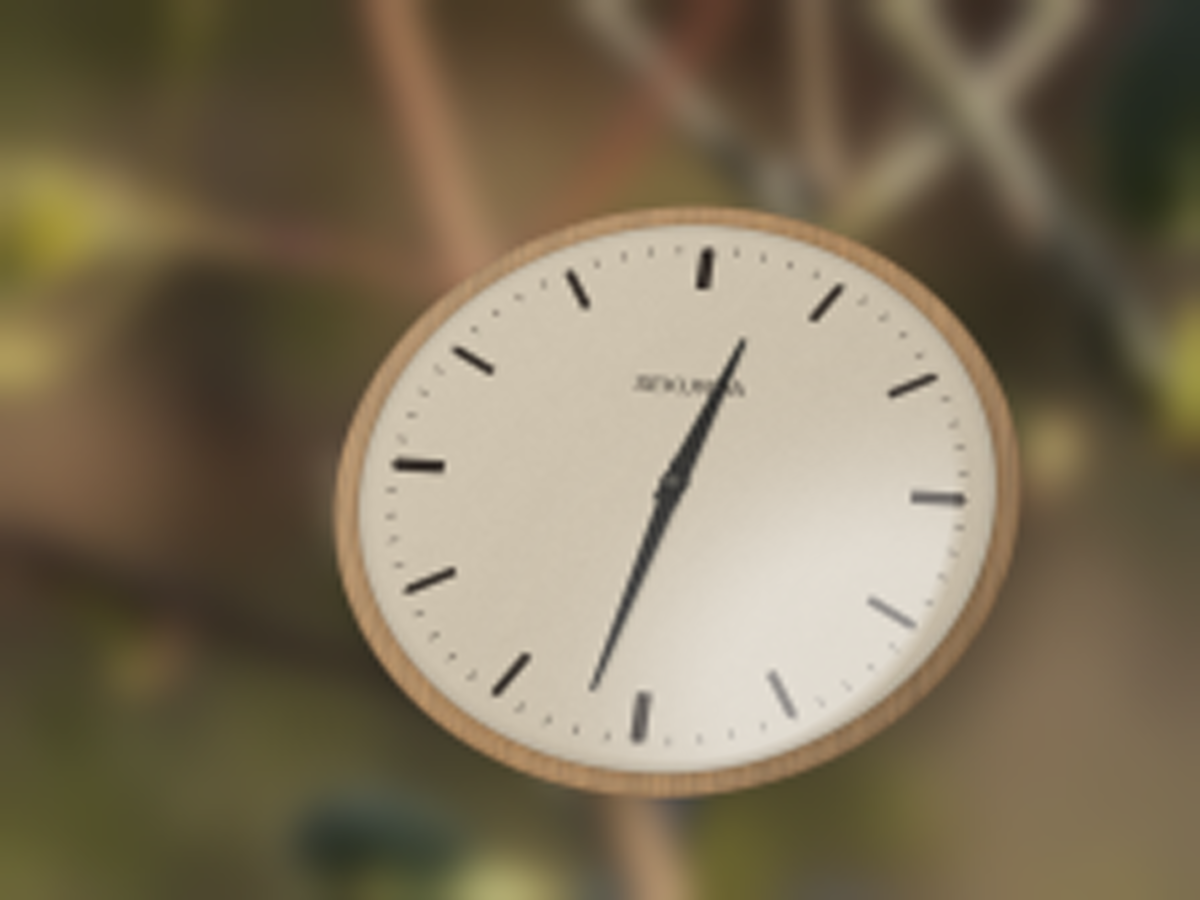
12:32
